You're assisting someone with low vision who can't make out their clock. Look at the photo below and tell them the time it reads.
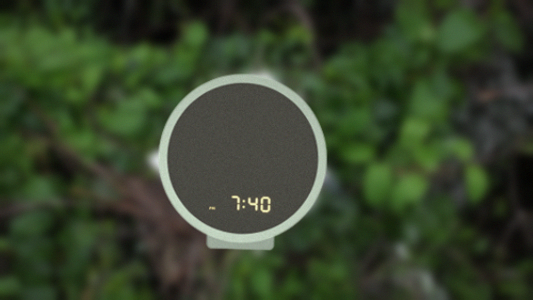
7:40
